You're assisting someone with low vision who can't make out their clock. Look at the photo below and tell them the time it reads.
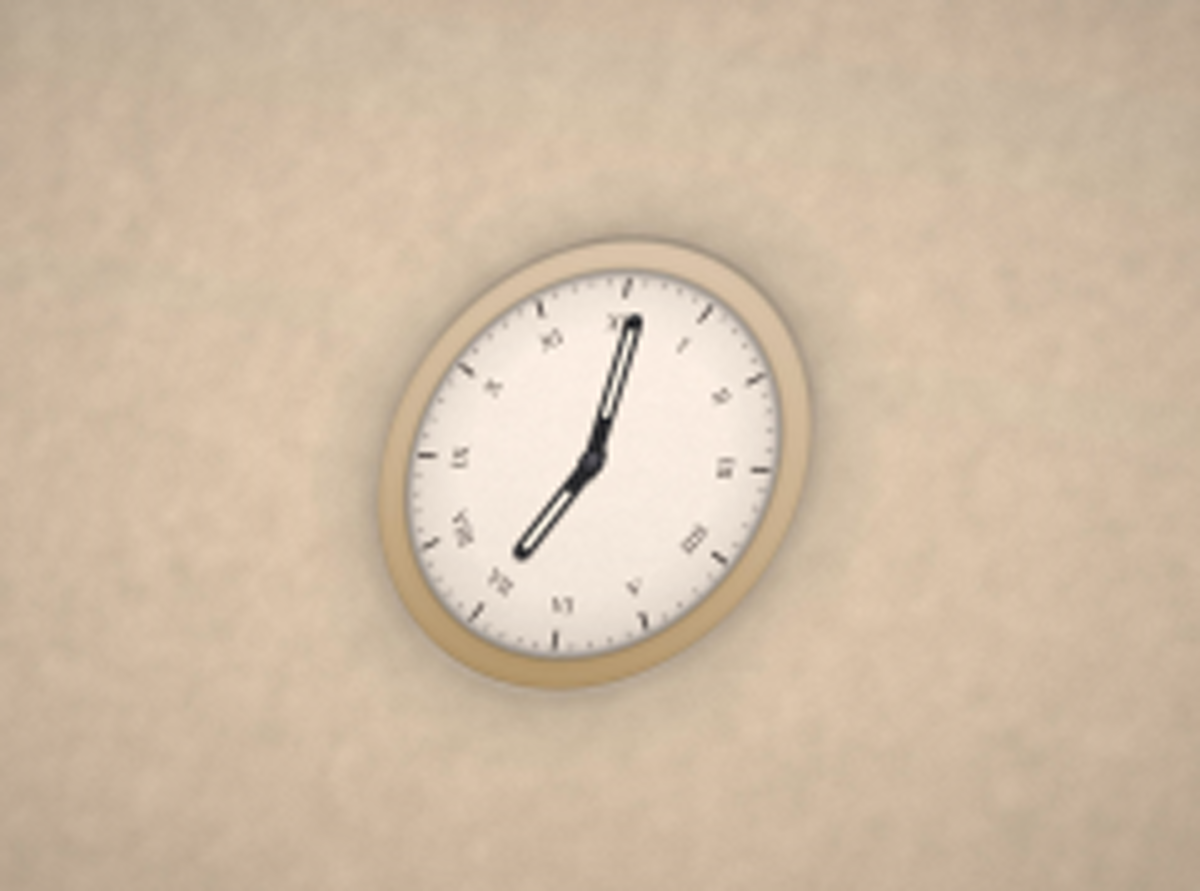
7:01
